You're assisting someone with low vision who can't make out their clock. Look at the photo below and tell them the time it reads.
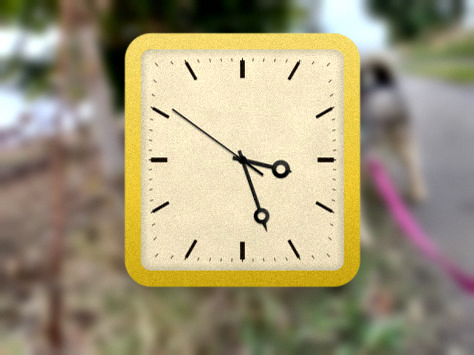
3:26:51
